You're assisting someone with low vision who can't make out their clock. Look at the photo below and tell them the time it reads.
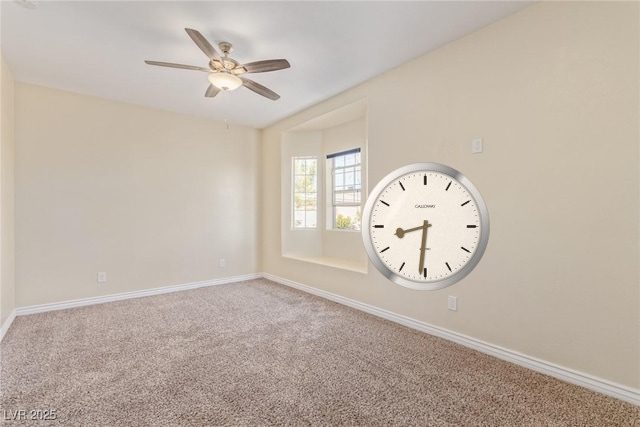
8:31
